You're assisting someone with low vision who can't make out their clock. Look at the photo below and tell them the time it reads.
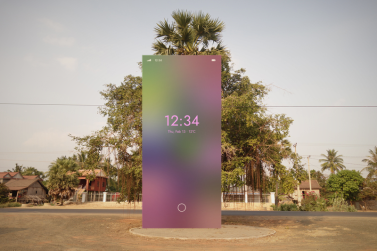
12:34
